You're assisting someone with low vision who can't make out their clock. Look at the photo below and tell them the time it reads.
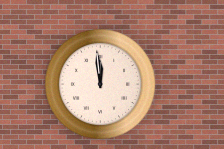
11:59
